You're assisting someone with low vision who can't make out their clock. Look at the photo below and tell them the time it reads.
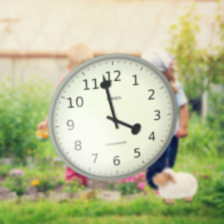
3:58
